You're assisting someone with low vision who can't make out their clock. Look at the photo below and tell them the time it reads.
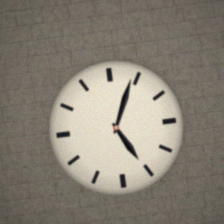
5:04
